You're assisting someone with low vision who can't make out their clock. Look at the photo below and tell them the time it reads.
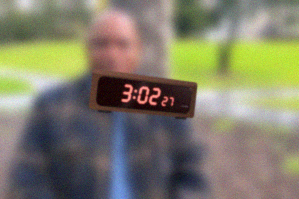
3:02:27
